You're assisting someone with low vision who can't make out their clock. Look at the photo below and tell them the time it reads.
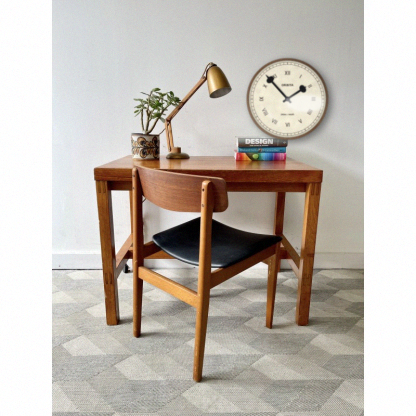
1:53
